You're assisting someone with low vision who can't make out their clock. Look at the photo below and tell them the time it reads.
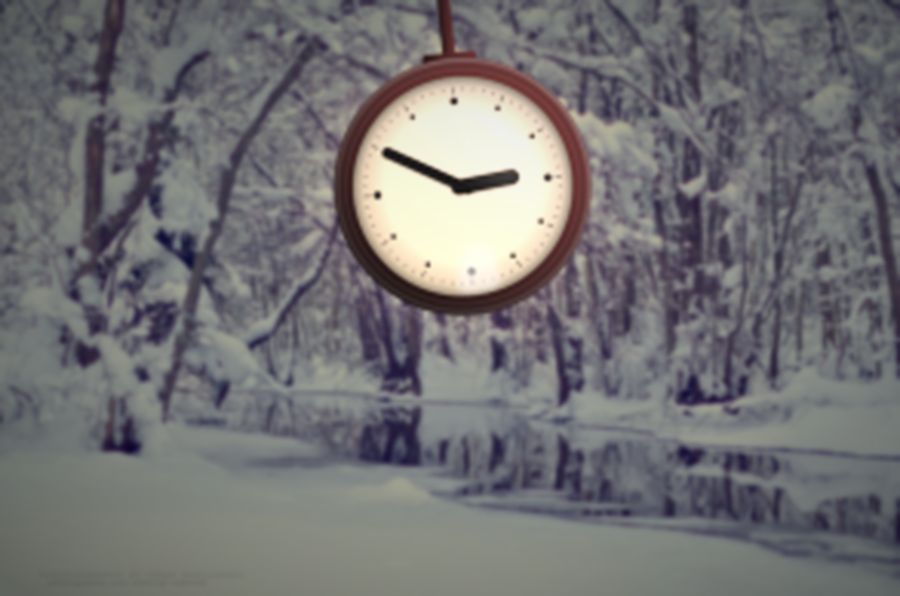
2:50
